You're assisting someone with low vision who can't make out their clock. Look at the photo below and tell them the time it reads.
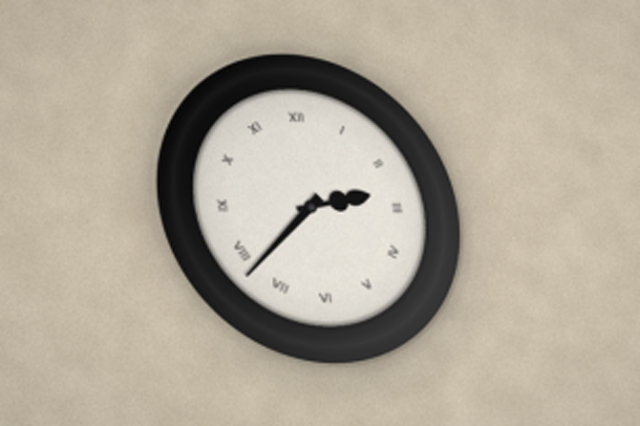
2:38
